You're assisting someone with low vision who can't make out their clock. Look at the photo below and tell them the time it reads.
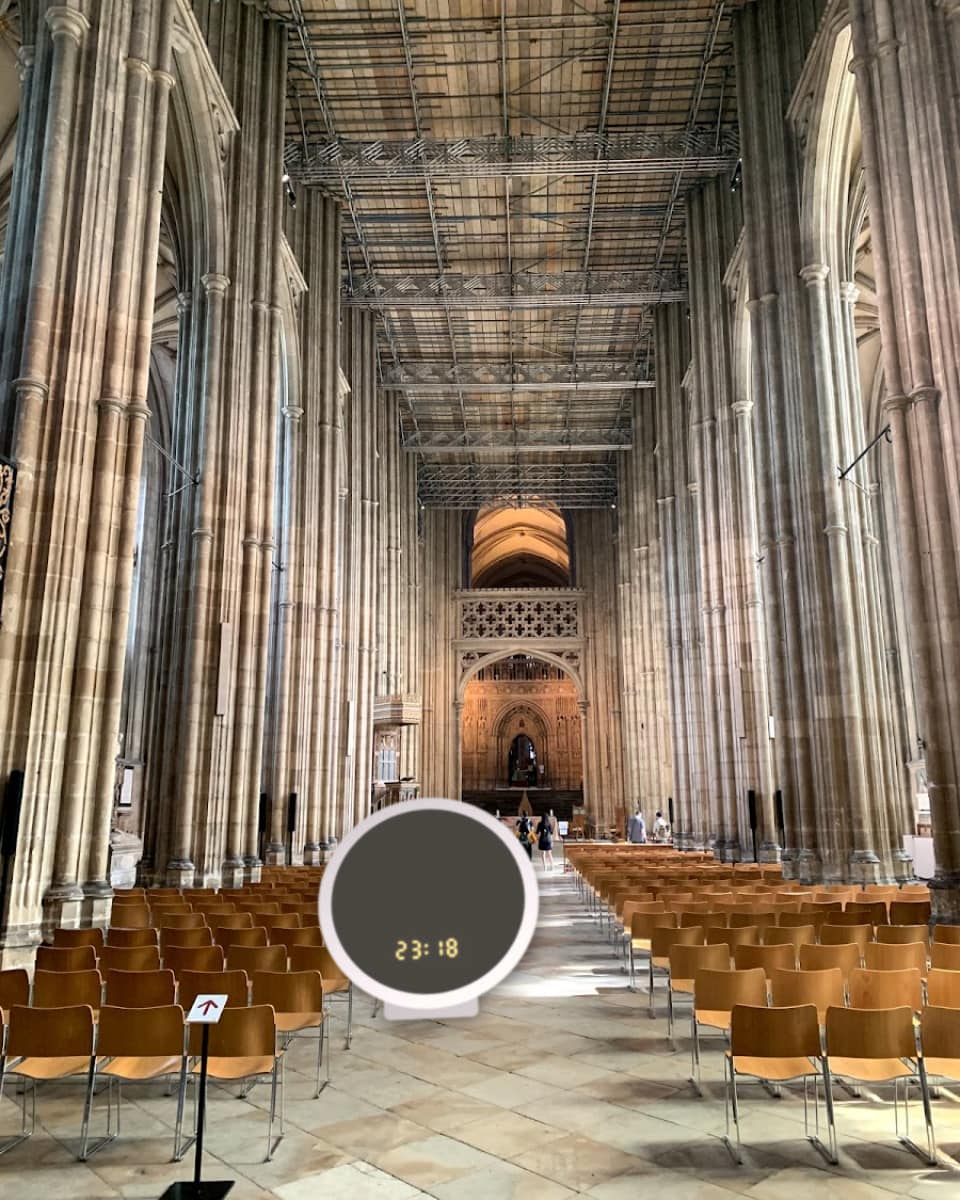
23:18
